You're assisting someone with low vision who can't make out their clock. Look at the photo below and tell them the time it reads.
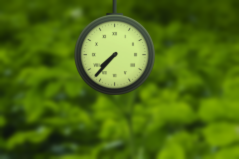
7:37
